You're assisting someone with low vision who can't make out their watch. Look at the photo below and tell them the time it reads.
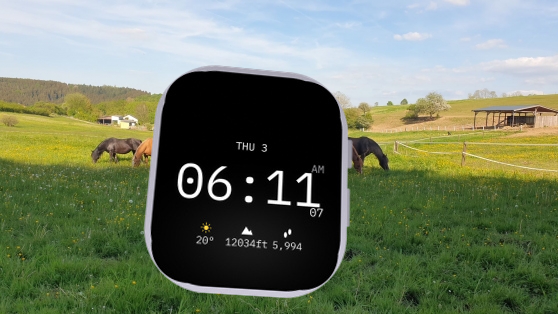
6:11:07
